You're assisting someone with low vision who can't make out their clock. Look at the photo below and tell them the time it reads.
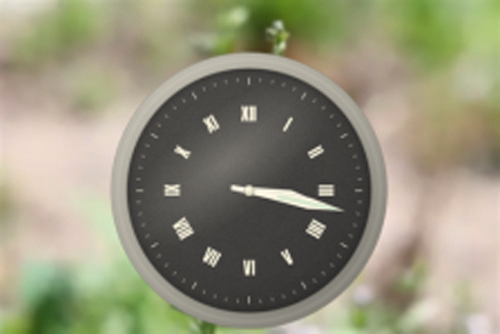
3:17
